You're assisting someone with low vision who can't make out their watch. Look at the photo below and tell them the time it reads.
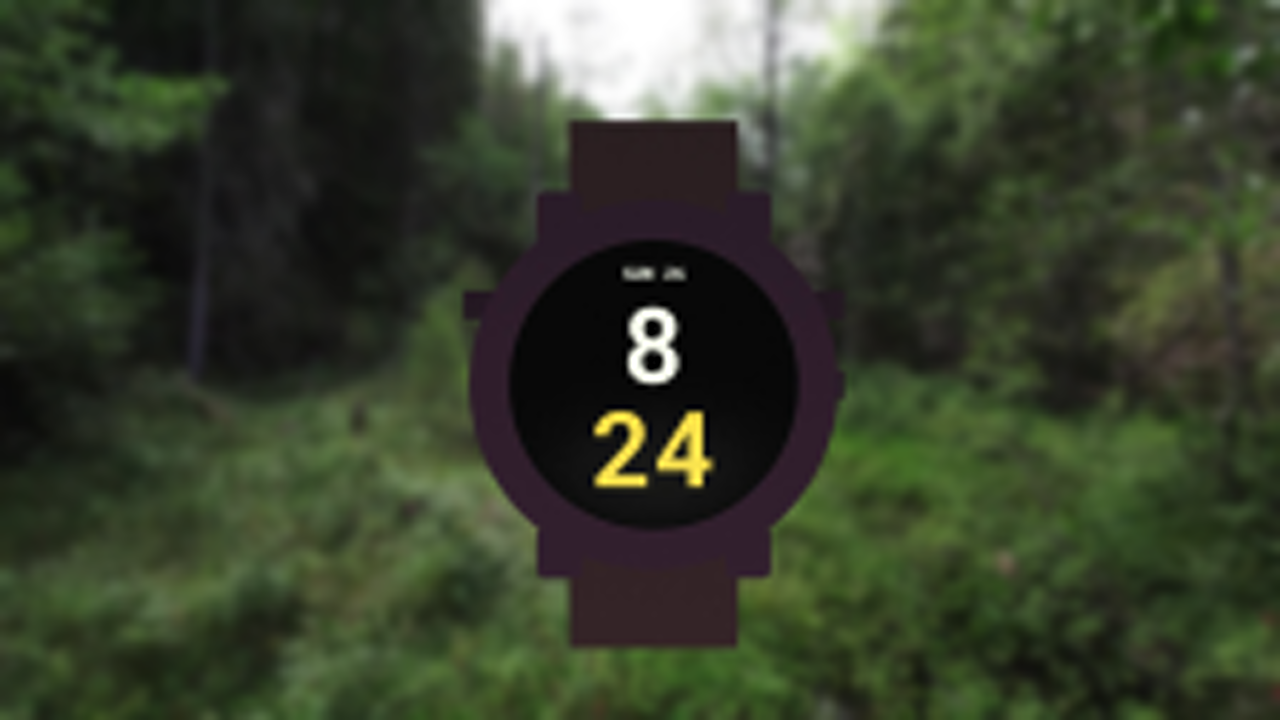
8:24
